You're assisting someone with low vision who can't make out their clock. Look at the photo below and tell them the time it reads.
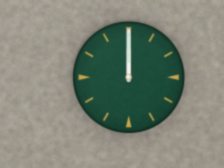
12:00
